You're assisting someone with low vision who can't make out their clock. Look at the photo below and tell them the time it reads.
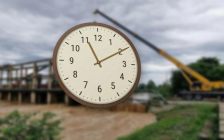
11:10
